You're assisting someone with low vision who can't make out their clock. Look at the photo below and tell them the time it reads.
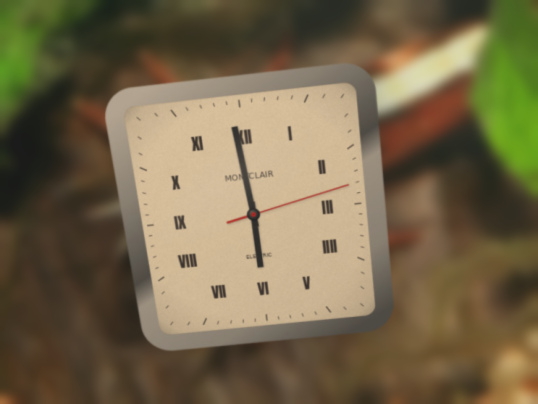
5:59:13
